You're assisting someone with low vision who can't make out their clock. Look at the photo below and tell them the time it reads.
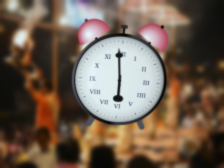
5:59
